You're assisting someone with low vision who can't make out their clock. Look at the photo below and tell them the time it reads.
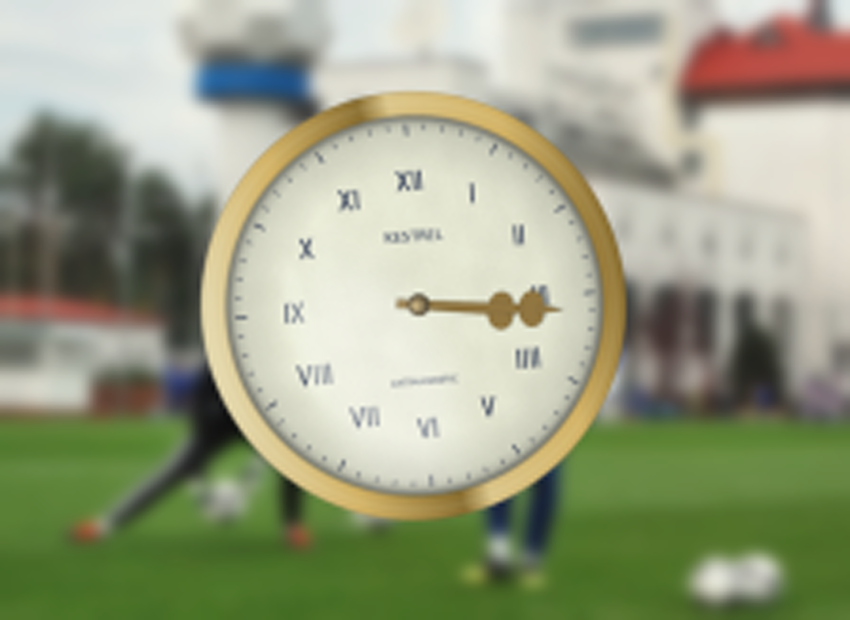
3:16
